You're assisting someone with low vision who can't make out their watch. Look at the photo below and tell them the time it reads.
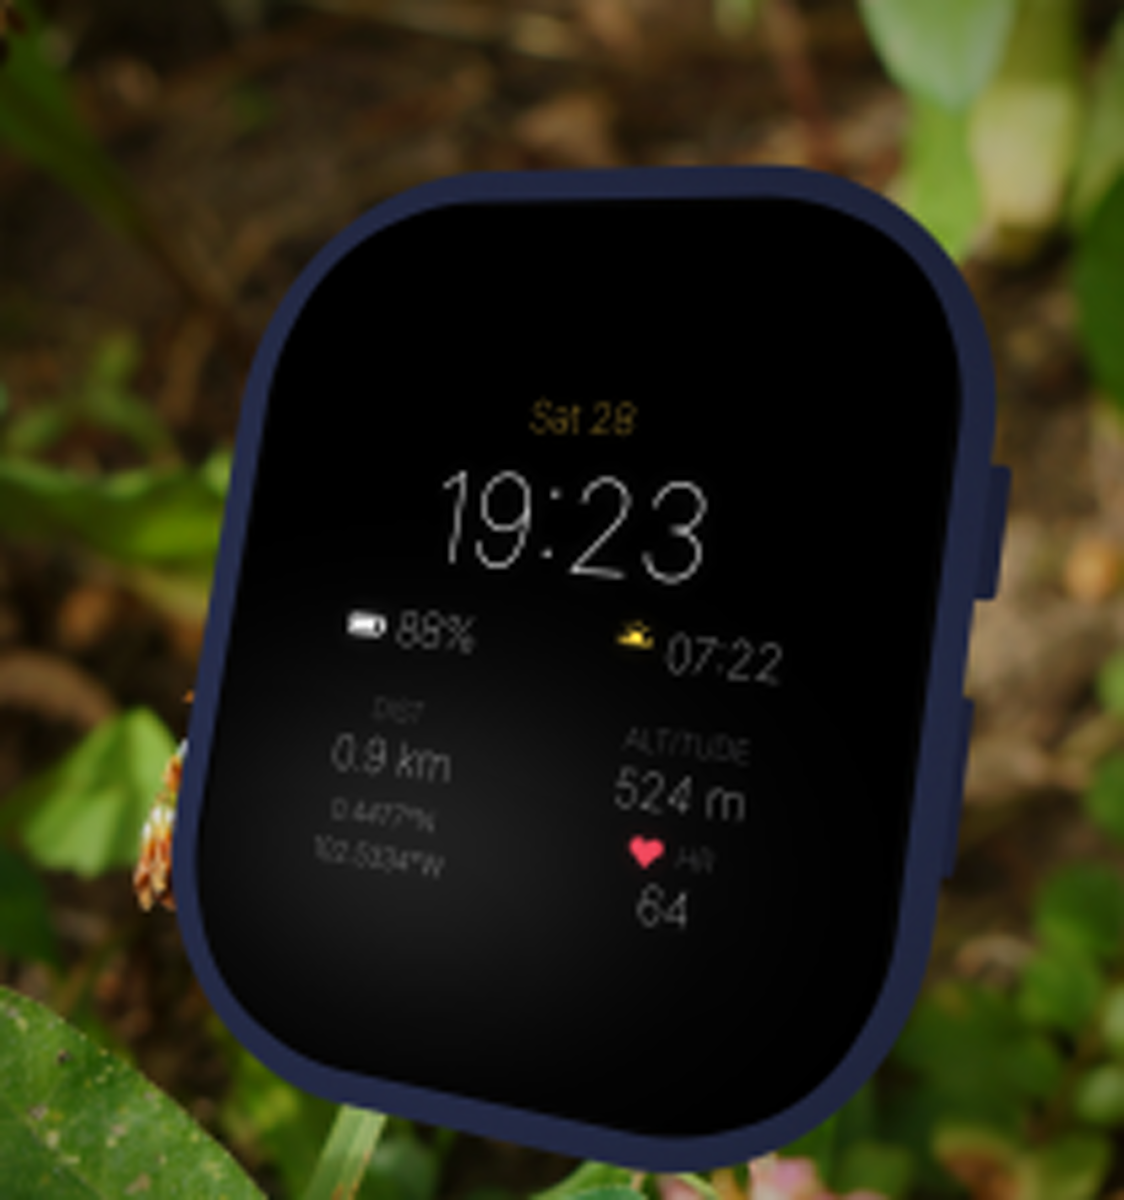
19:23
